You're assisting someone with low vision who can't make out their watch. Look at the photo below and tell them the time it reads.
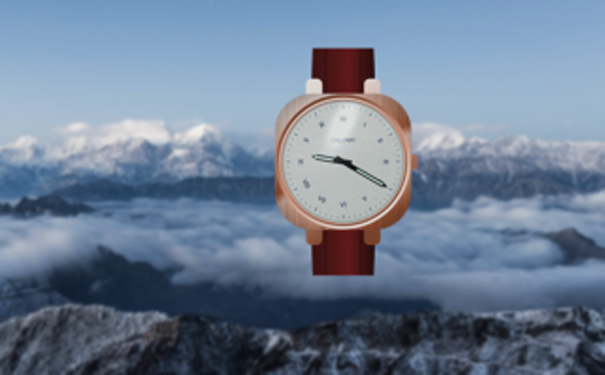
9:20
